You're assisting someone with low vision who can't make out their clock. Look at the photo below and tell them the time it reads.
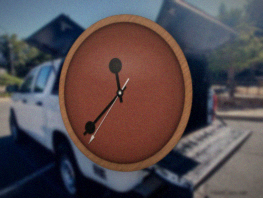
11:37:36
